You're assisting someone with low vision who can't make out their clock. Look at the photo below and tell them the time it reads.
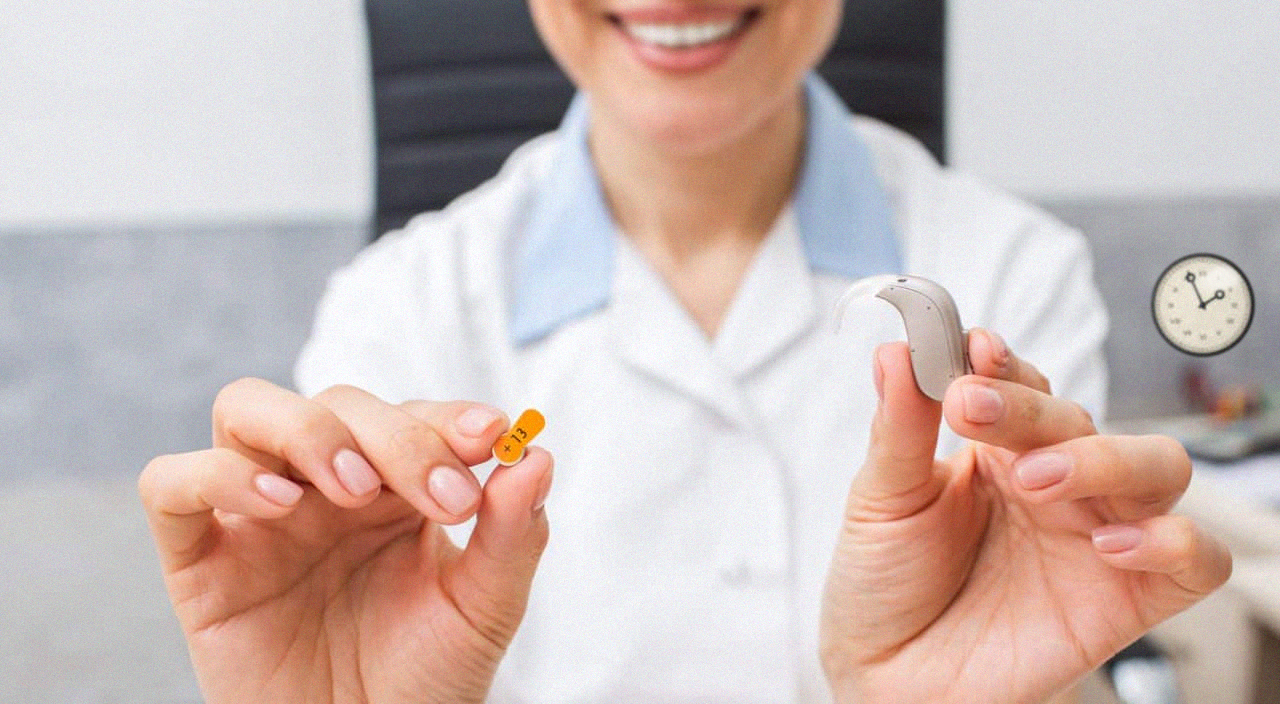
1:56
